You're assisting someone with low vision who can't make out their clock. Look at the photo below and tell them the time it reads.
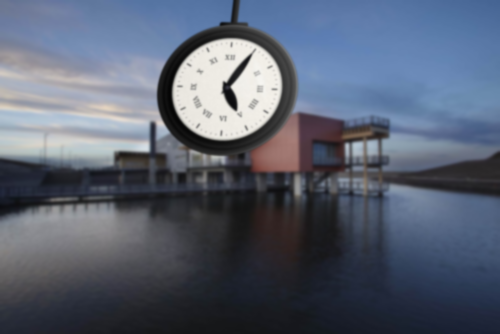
5:05
